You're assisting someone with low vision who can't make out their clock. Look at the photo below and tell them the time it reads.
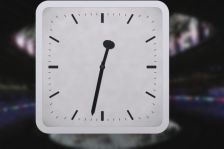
12:32
